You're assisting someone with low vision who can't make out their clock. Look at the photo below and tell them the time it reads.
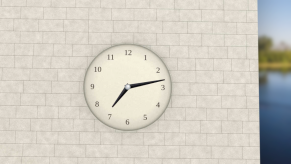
7:13
